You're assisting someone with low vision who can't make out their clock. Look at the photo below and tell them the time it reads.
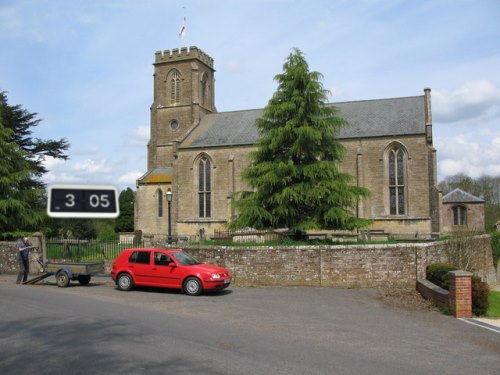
3:05
